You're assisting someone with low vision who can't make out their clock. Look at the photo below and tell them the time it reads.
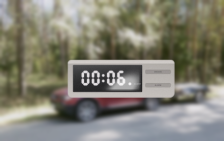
0:06
